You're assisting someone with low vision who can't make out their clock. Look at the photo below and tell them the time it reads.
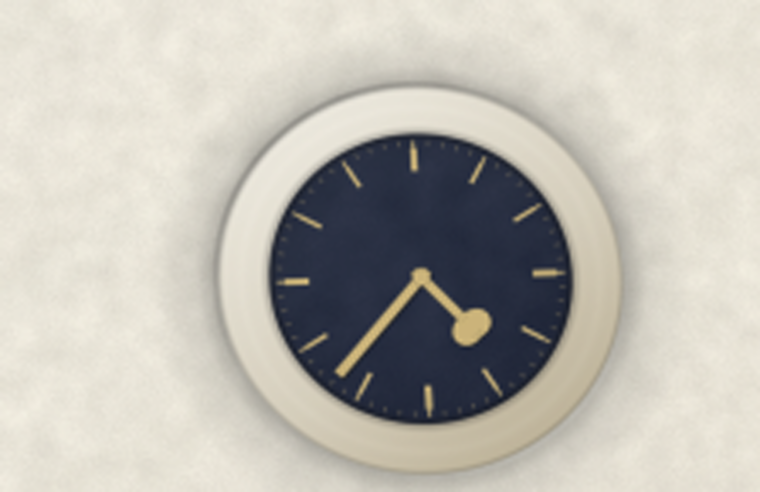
4:37
